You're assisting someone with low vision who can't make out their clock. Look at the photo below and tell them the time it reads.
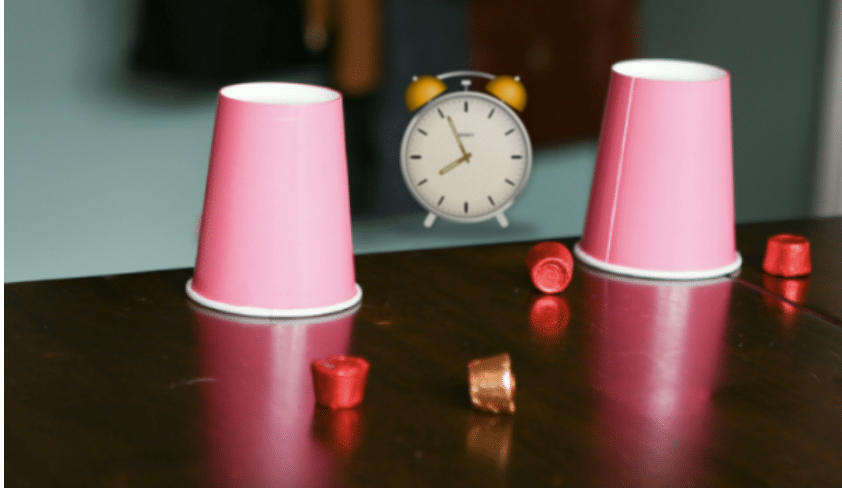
7:56
